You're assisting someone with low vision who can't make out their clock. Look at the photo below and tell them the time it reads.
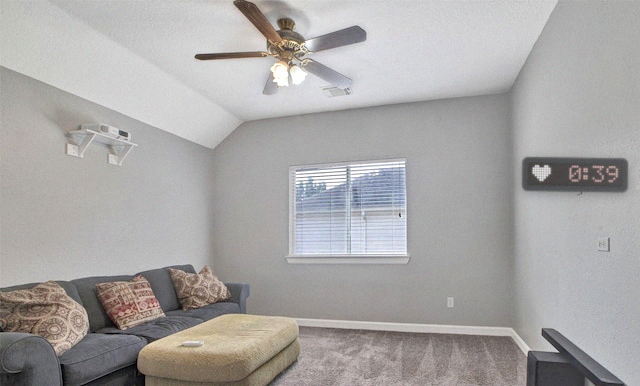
0:39
